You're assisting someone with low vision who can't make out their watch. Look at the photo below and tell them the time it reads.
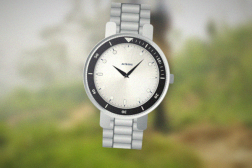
10:07
